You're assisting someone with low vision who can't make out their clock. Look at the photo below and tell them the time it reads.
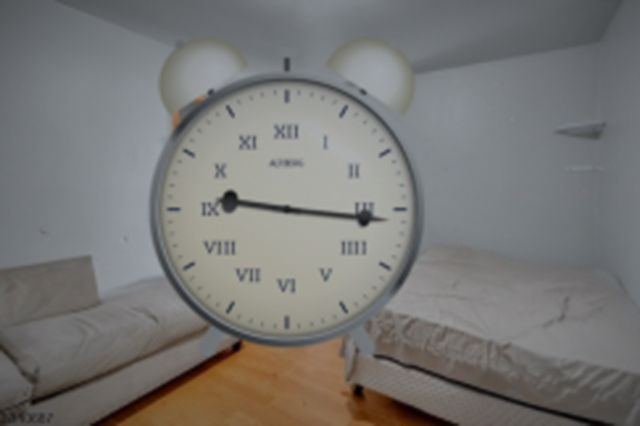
9:16
